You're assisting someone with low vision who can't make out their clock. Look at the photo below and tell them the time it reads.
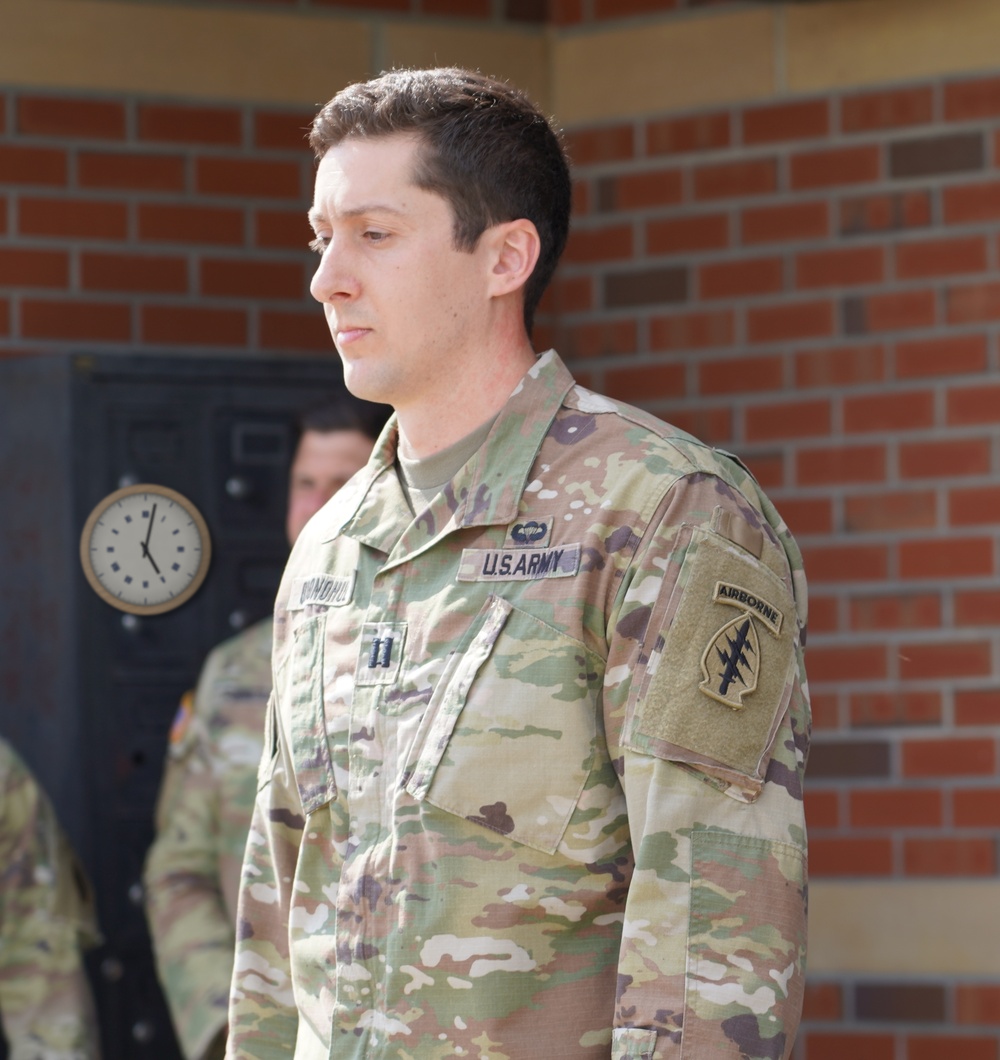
5:02
